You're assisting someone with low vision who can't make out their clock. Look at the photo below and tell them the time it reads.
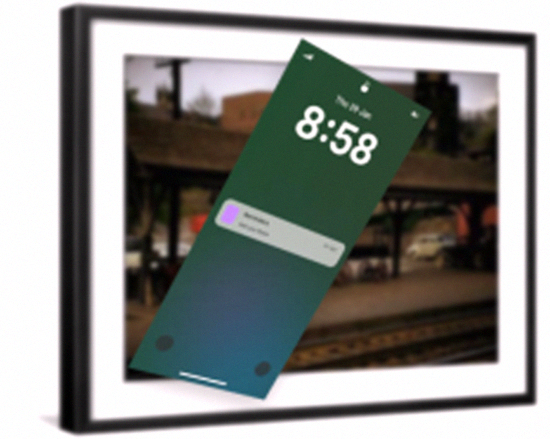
8:58
